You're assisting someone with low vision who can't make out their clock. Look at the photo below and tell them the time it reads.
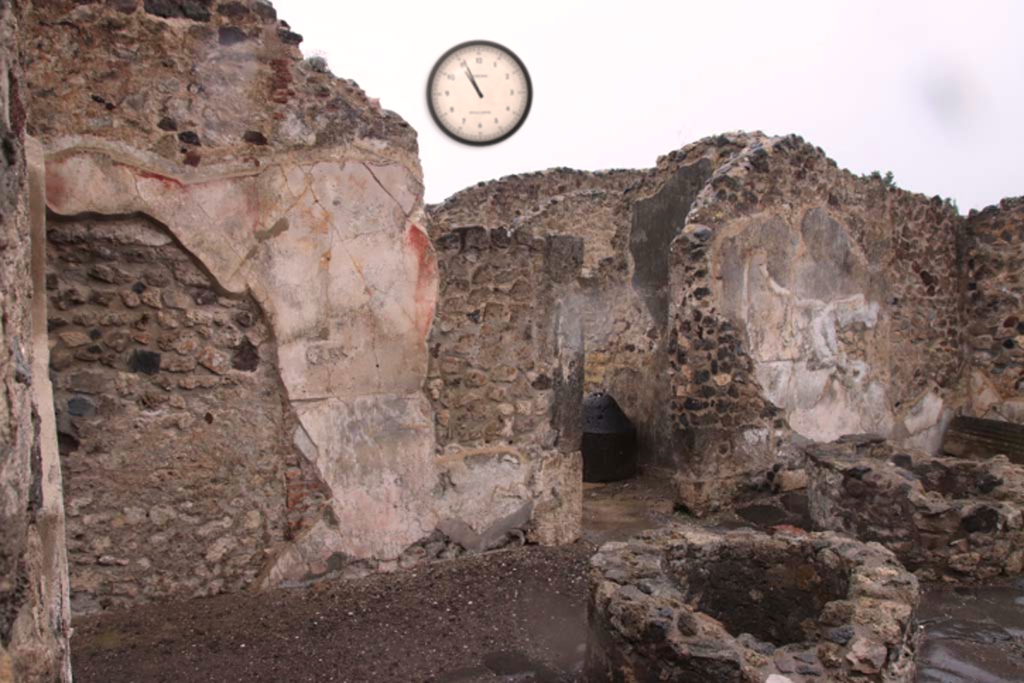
10:56
